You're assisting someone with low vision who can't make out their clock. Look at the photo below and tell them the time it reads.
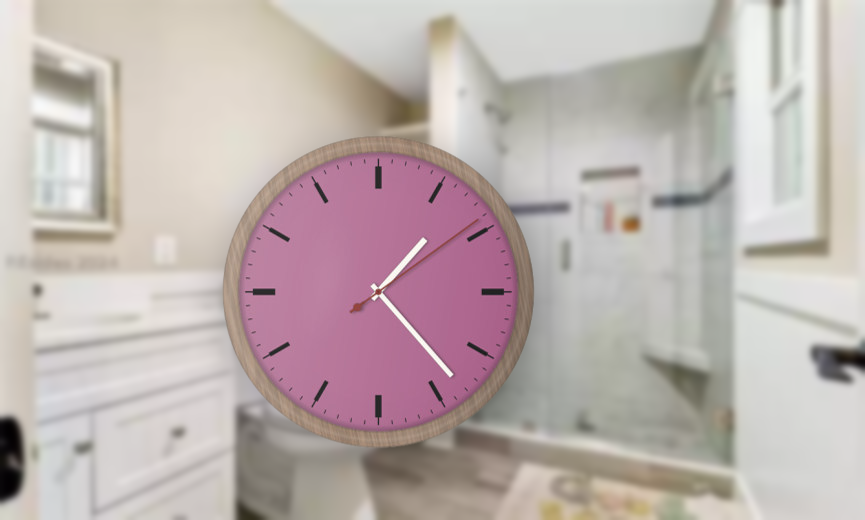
1:23:09
